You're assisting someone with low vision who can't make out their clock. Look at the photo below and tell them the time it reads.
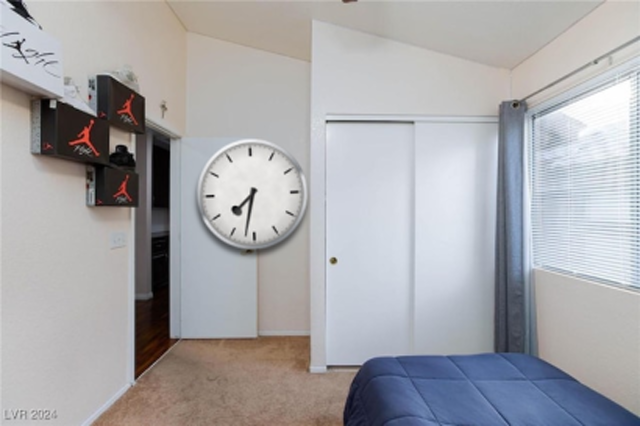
7:32
